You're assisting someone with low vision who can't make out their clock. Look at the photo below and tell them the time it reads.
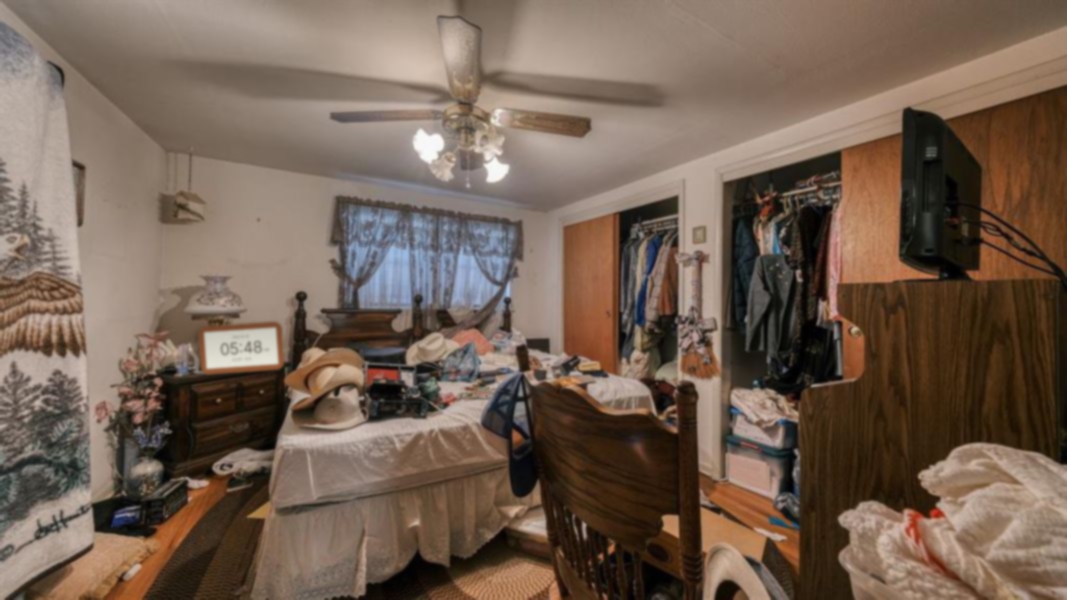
5:48
